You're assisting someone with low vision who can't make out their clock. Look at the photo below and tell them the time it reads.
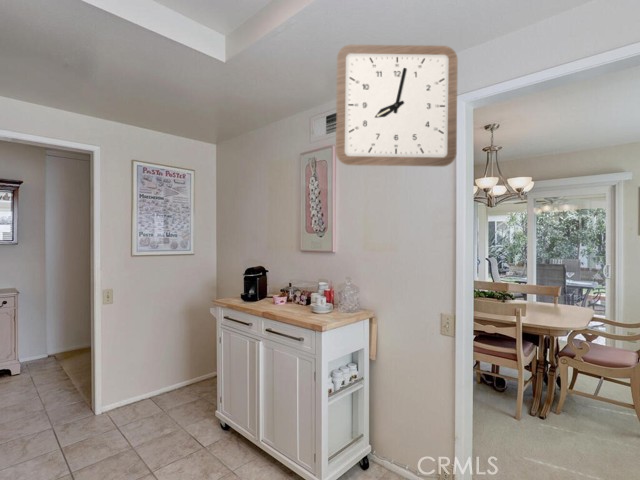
8:02
